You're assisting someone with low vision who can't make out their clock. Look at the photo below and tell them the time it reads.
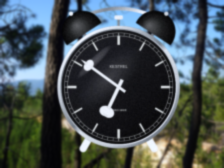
6:51
